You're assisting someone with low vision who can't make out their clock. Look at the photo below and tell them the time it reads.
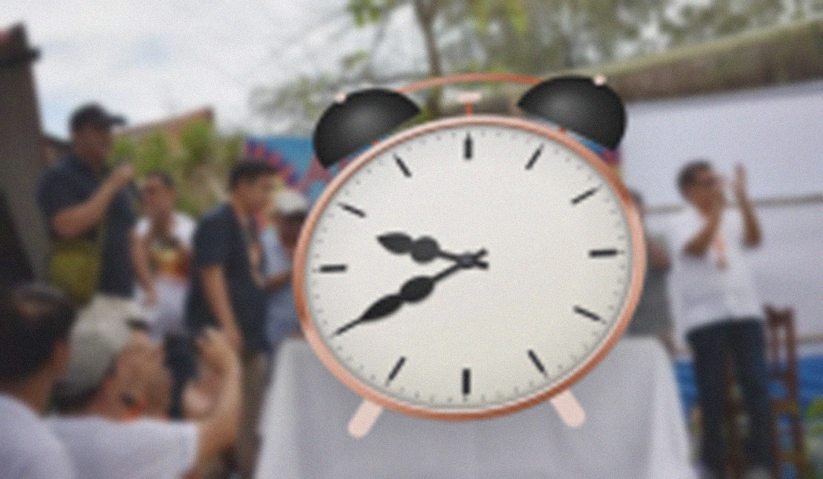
9:40
